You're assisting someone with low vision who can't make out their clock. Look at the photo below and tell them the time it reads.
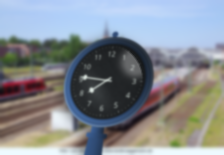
7:46
